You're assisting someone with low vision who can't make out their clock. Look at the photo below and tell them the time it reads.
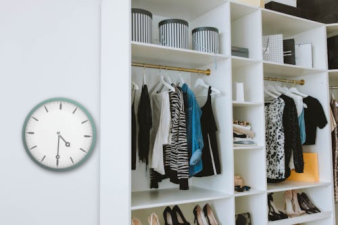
4:30
